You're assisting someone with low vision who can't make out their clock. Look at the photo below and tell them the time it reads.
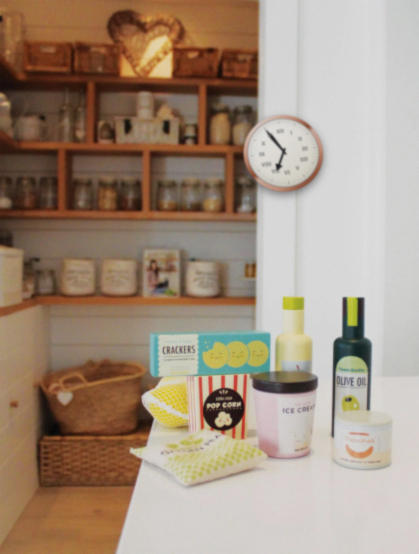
6:55
